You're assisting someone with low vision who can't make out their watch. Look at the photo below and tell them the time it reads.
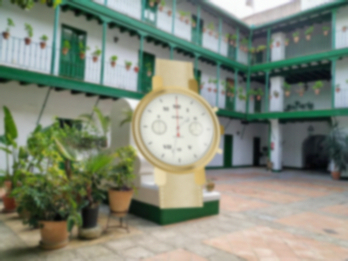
1:32
